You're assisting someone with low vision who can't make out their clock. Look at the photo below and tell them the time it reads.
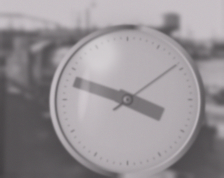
3:48:09
